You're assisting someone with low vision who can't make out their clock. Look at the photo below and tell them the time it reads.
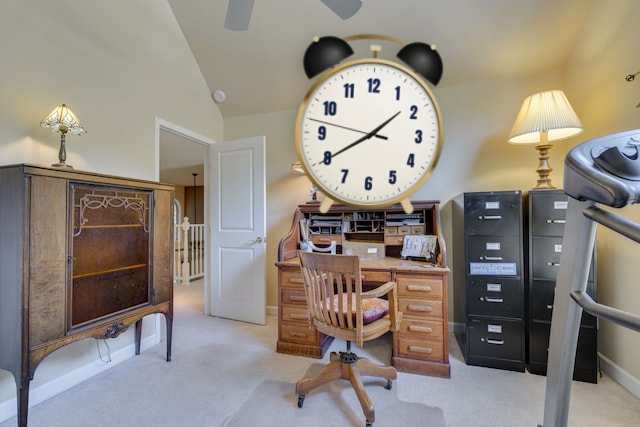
1:39:47
